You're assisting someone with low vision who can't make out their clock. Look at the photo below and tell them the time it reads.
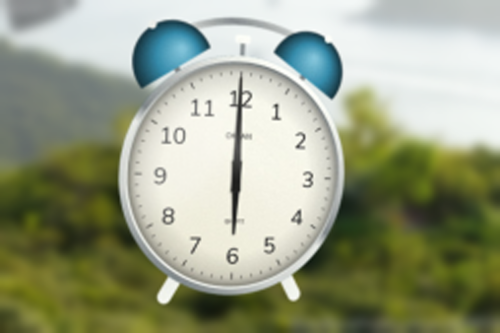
6:00
